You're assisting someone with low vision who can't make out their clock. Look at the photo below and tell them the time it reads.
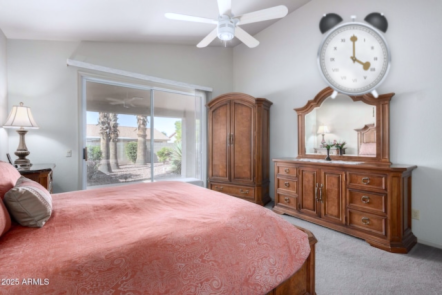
4:00
